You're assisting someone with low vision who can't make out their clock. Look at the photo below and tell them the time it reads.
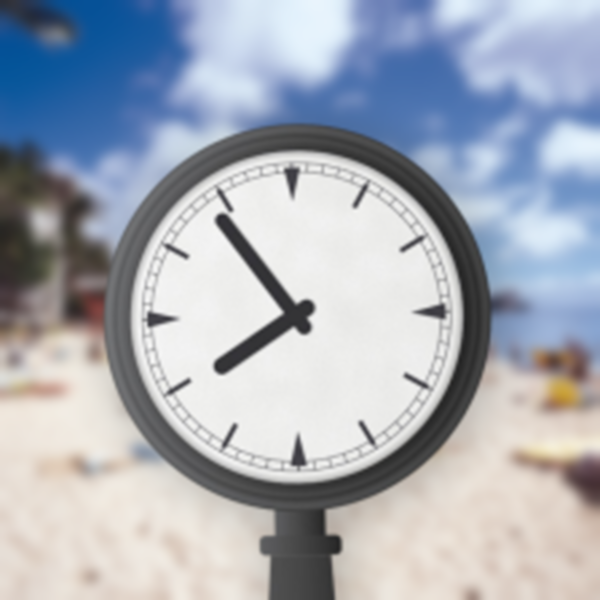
7:54
